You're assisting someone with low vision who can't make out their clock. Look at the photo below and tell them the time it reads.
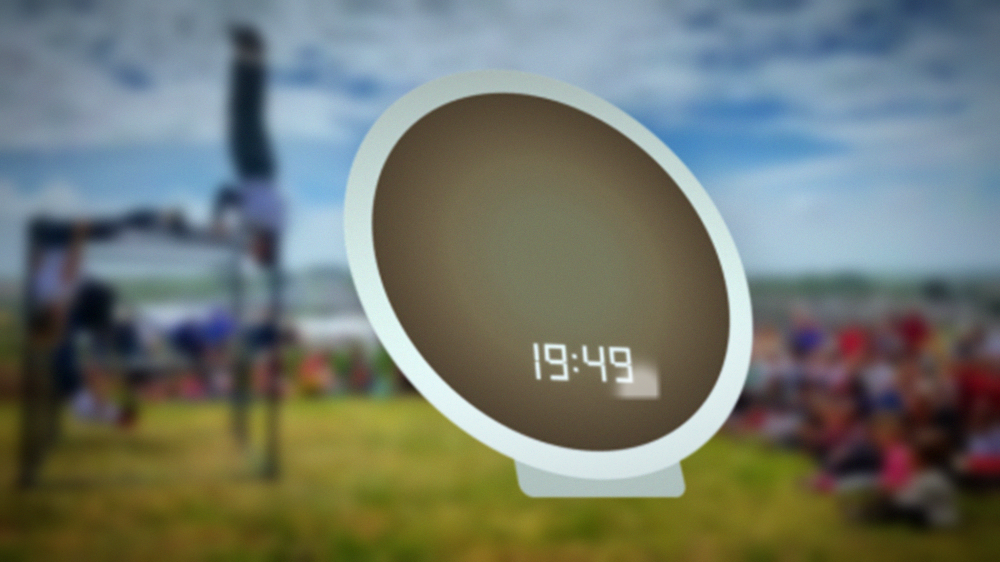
19:49
